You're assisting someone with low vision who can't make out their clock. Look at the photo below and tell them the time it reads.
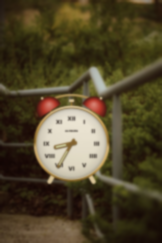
8:35
